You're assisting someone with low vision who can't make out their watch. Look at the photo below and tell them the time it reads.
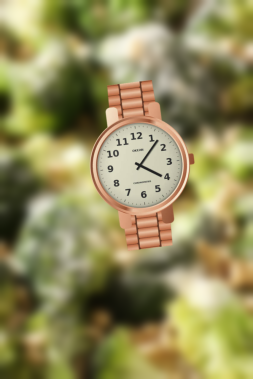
4:07
